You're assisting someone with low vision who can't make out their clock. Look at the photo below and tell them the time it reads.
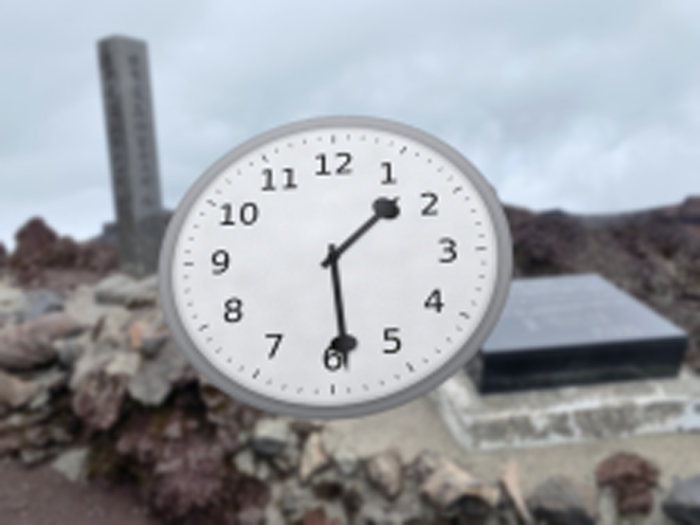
1:29
